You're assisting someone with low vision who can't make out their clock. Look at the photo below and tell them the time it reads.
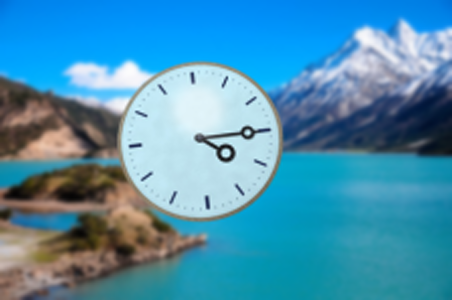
4:15
